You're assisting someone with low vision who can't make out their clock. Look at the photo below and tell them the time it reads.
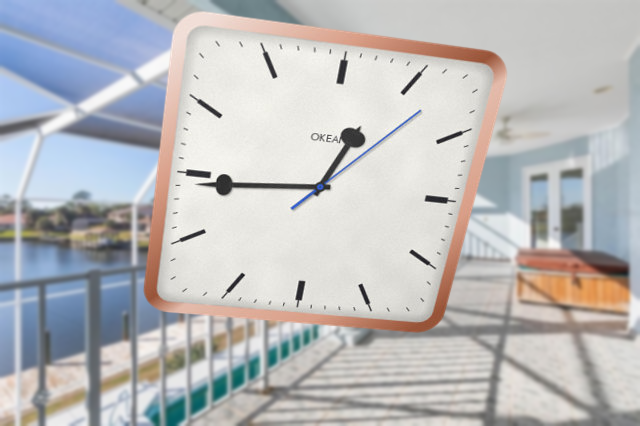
12:44:07
